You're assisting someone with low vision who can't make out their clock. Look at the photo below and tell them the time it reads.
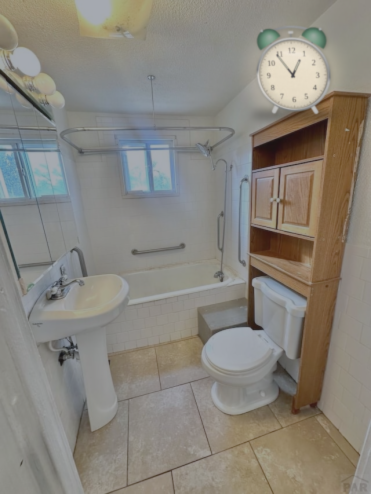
12:54
